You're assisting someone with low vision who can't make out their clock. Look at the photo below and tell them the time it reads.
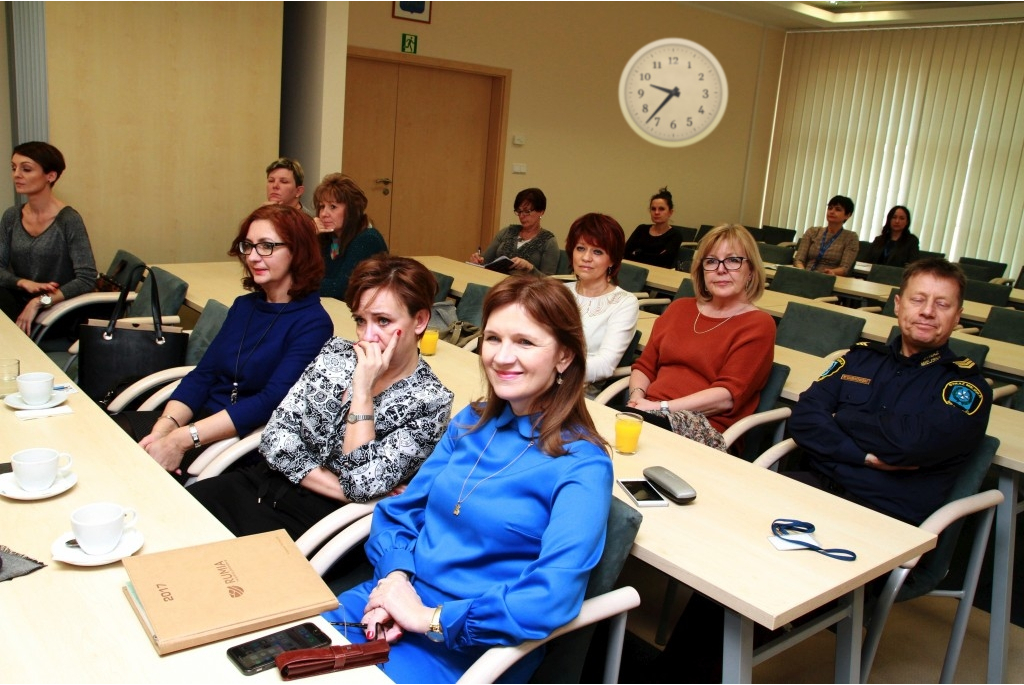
9:37
